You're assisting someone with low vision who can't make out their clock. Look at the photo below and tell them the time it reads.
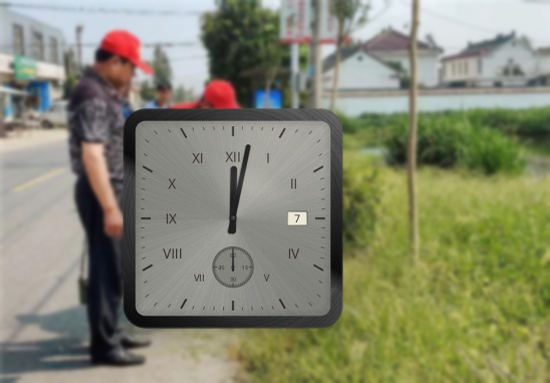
12:02
